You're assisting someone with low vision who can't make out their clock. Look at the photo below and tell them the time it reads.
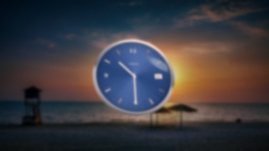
10:30
